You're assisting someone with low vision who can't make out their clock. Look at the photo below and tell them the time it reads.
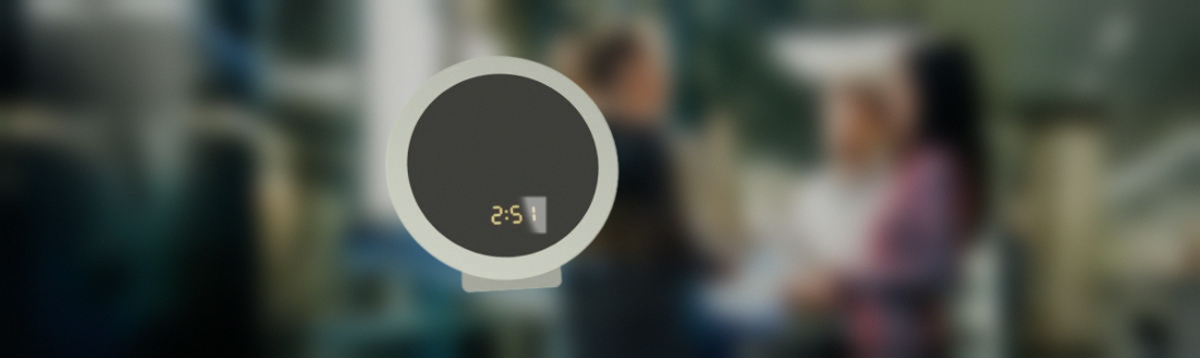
2:51
